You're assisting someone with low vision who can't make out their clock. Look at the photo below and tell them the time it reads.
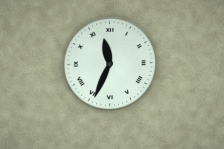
11:34
